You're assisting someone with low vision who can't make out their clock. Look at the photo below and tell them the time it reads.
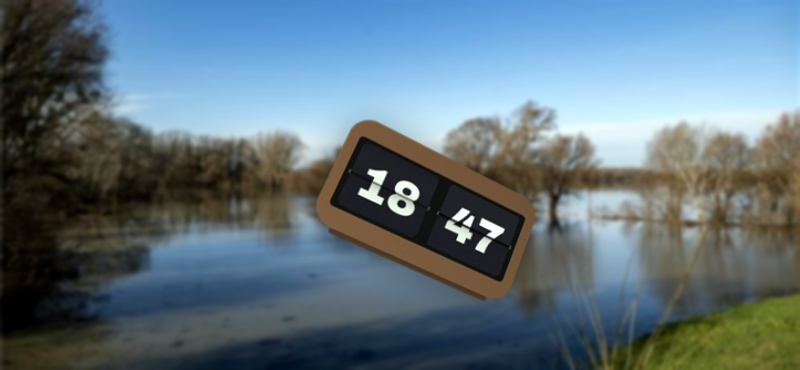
18:47
